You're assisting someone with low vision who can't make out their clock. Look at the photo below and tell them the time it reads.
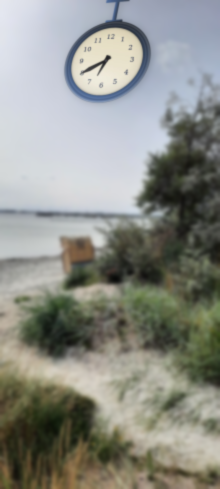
6:40
